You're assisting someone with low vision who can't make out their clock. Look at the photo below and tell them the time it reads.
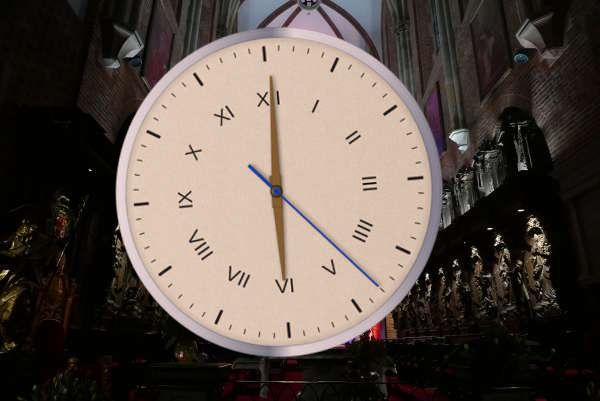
6:00:23
